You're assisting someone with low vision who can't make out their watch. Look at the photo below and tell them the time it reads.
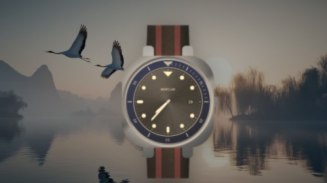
7:37
